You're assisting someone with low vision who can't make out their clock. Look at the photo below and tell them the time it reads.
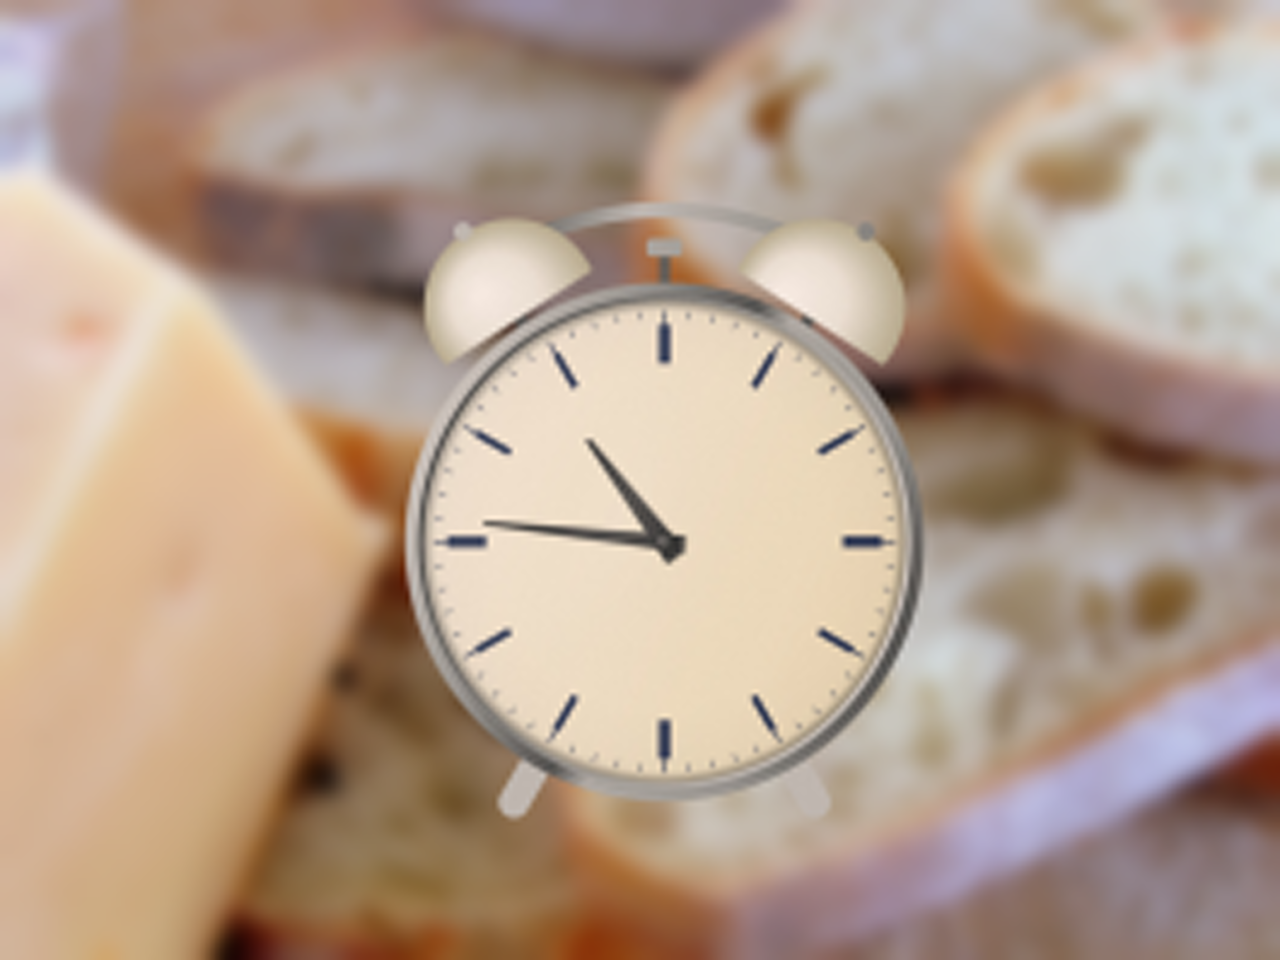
10:46
